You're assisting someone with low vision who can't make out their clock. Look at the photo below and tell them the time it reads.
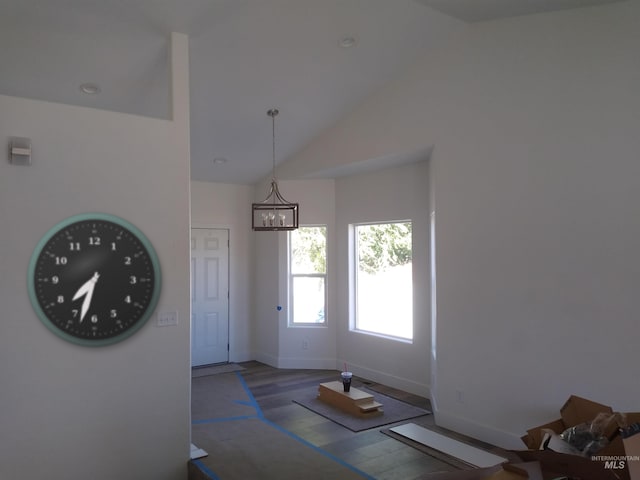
7:33
